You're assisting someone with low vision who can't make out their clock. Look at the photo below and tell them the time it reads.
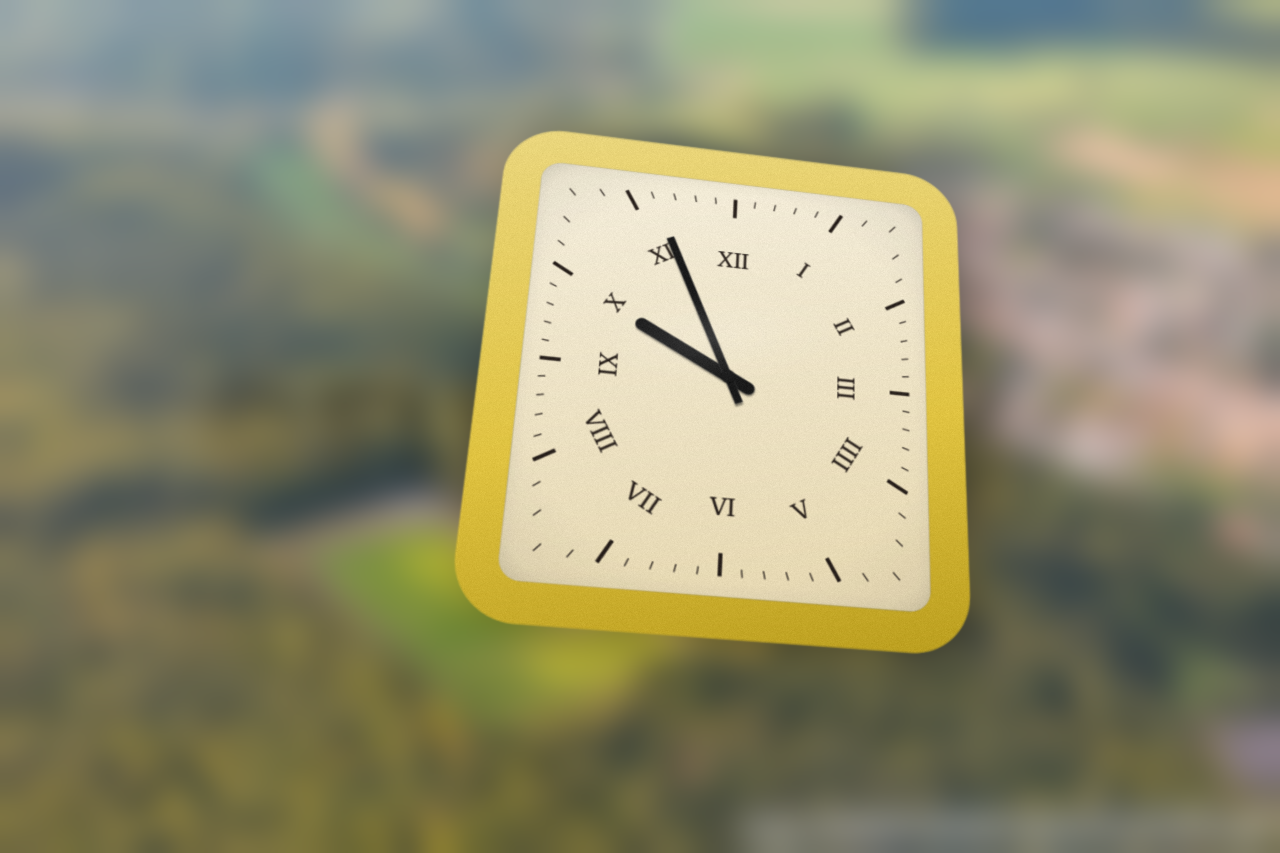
9:56
